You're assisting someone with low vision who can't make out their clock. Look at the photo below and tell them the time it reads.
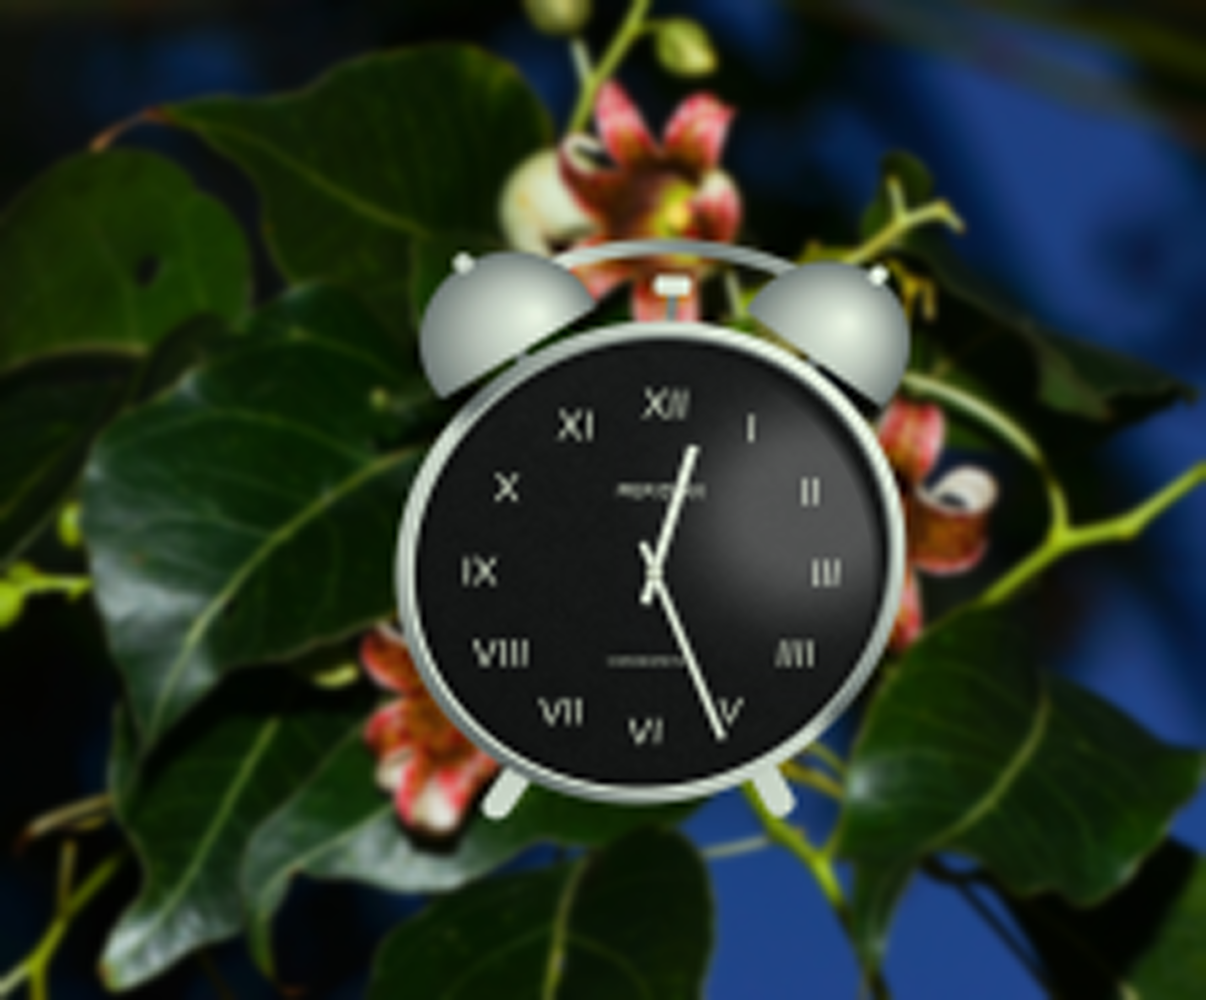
12:26
